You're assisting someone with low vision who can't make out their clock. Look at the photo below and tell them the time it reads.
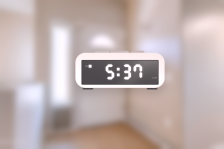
5:37
